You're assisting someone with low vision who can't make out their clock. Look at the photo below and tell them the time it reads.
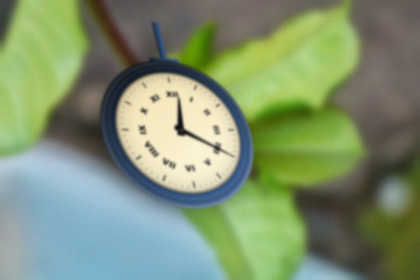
12:20
